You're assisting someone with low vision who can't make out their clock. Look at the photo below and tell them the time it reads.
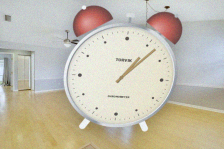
1:07
